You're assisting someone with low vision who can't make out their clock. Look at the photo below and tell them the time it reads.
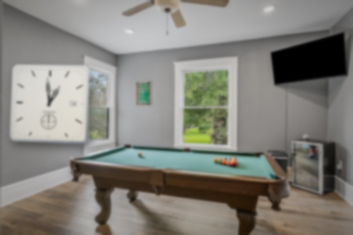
12:59
